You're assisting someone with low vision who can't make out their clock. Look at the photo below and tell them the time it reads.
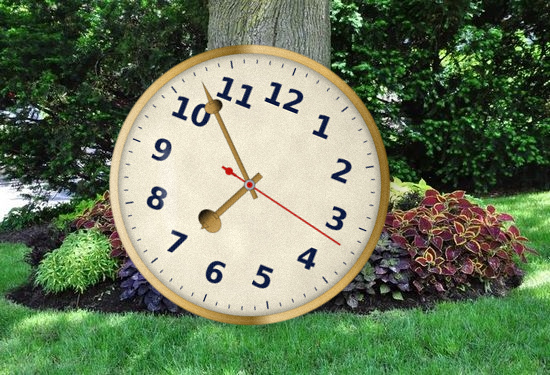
6:52:17
